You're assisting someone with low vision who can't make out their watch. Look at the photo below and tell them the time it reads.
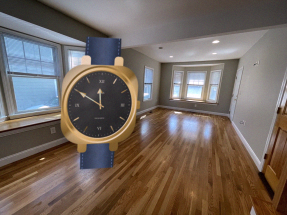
11:50
